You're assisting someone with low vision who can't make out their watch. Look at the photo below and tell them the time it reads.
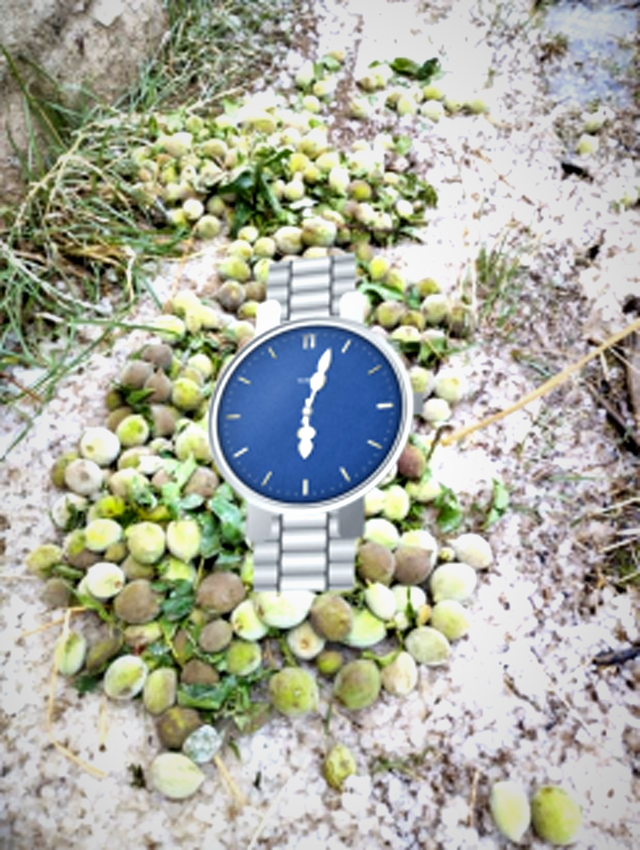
6:03
